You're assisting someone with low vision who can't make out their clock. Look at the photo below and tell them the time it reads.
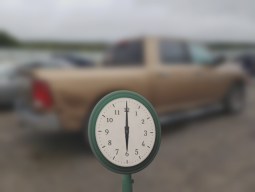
6:00
